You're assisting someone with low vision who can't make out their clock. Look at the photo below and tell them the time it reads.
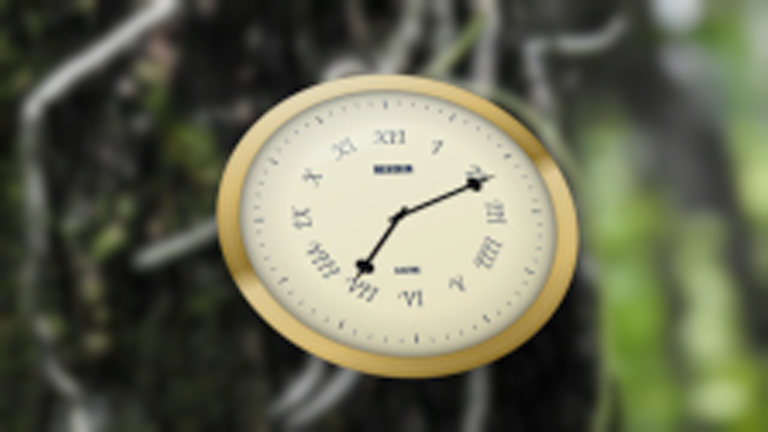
7:11
